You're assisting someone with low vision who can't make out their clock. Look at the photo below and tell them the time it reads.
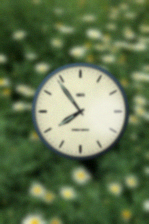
7:54
